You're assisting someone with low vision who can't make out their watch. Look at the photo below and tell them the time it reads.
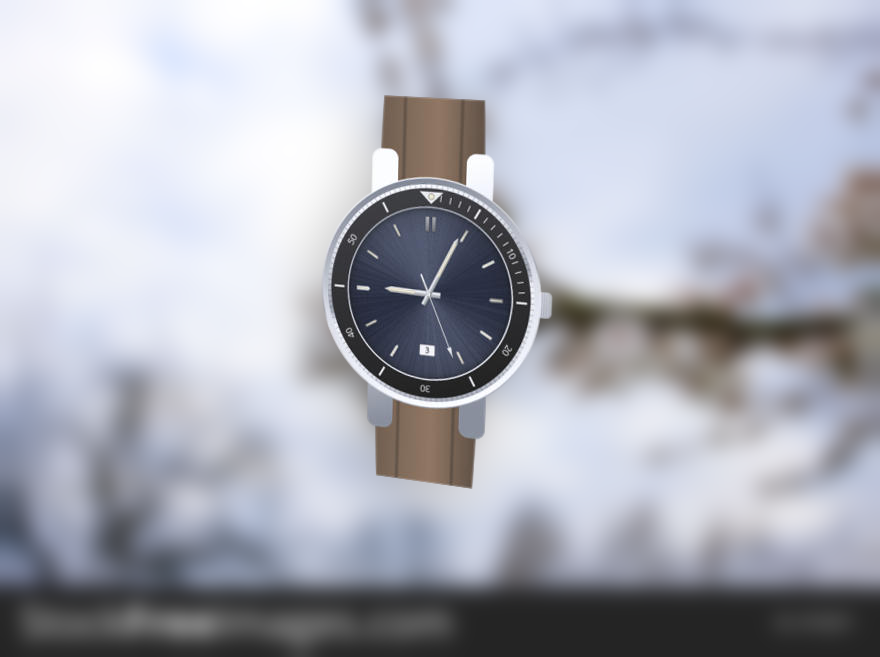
9:04:26
